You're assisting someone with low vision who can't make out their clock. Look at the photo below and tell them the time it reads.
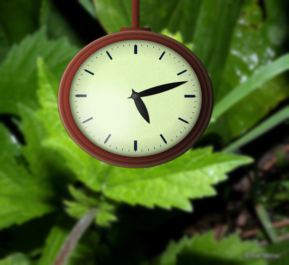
5:12
